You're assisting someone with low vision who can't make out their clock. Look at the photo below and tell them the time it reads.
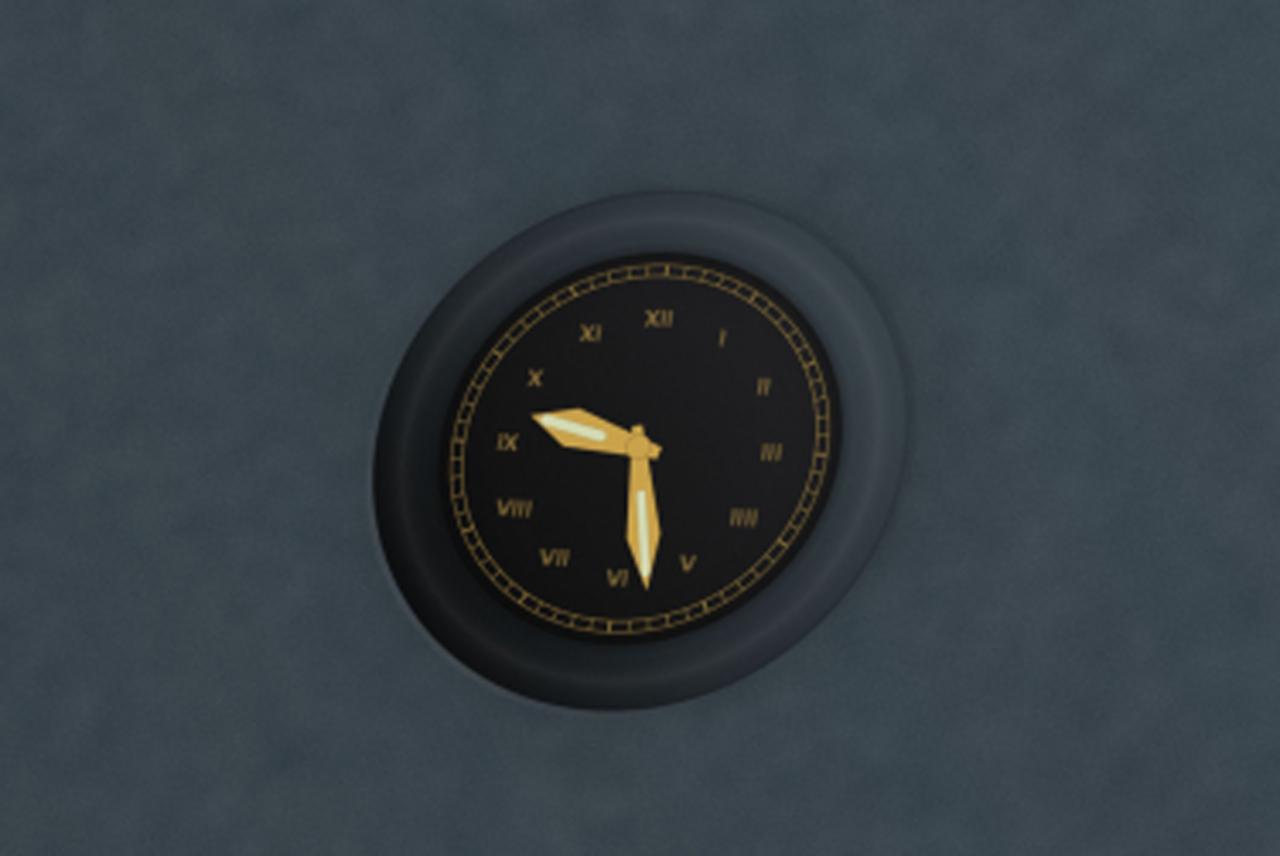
9:28
